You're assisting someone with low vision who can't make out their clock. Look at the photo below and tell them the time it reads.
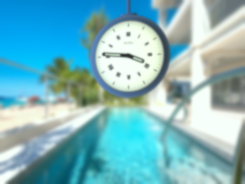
3:46
